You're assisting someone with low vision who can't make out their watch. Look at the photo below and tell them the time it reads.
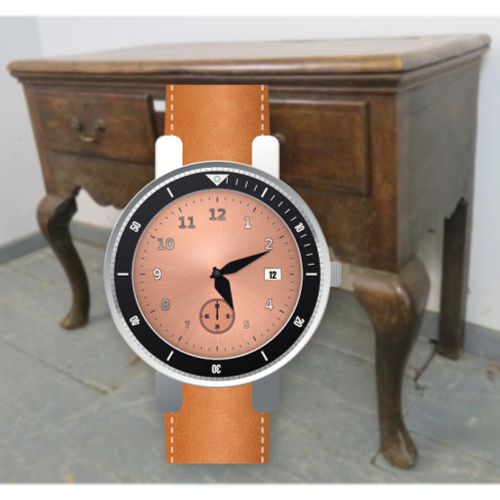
5:11
